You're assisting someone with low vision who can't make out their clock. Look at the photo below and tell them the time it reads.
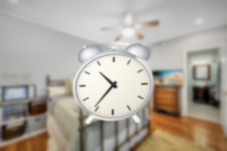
10:36
